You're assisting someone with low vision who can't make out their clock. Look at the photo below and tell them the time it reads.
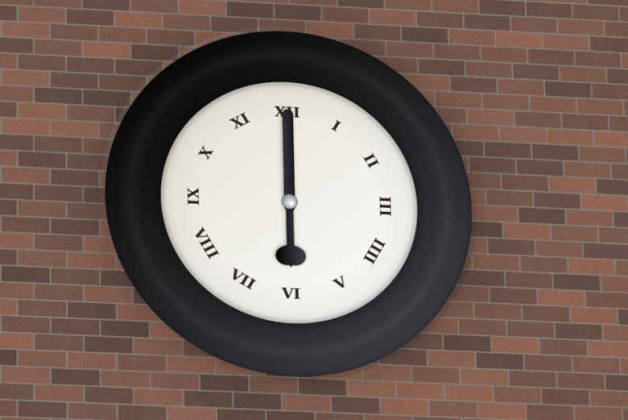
6:00
